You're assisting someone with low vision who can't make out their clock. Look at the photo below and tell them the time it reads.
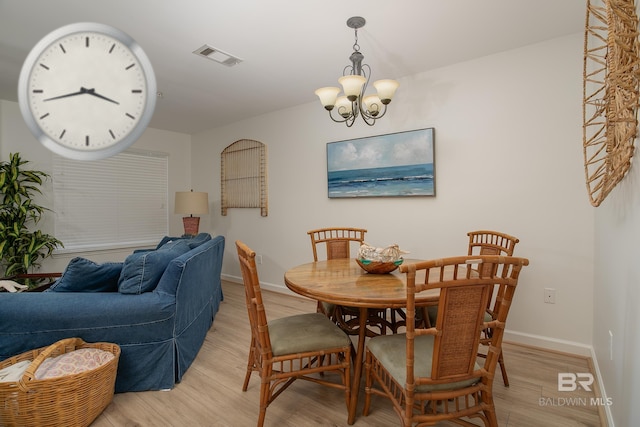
3:43
